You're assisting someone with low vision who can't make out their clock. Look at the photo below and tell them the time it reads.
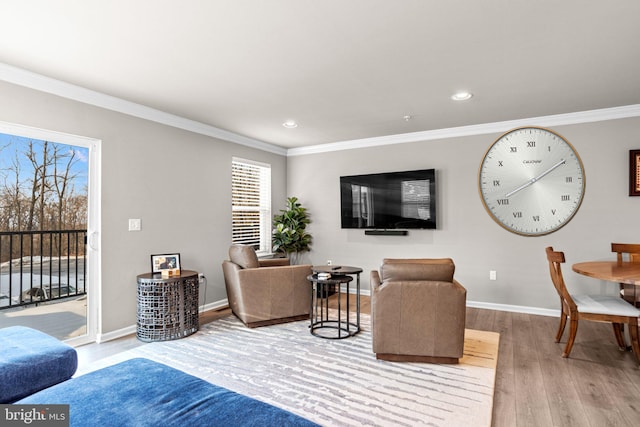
8:10
